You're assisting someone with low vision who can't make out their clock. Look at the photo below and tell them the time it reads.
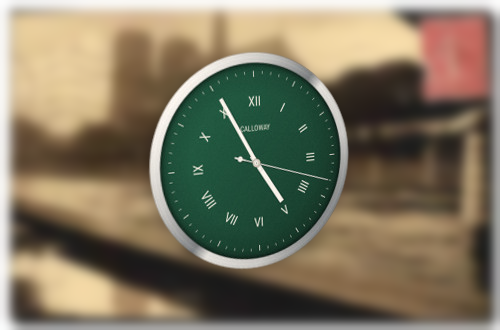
4:55:18
